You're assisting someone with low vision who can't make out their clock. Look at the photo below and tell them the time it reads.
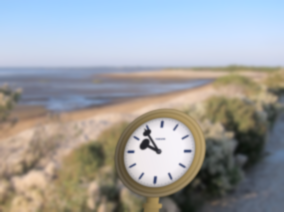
9:54
